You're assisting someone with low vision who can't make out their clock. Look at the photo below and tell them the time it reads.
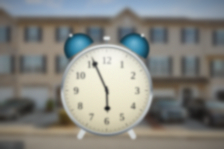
5:56
